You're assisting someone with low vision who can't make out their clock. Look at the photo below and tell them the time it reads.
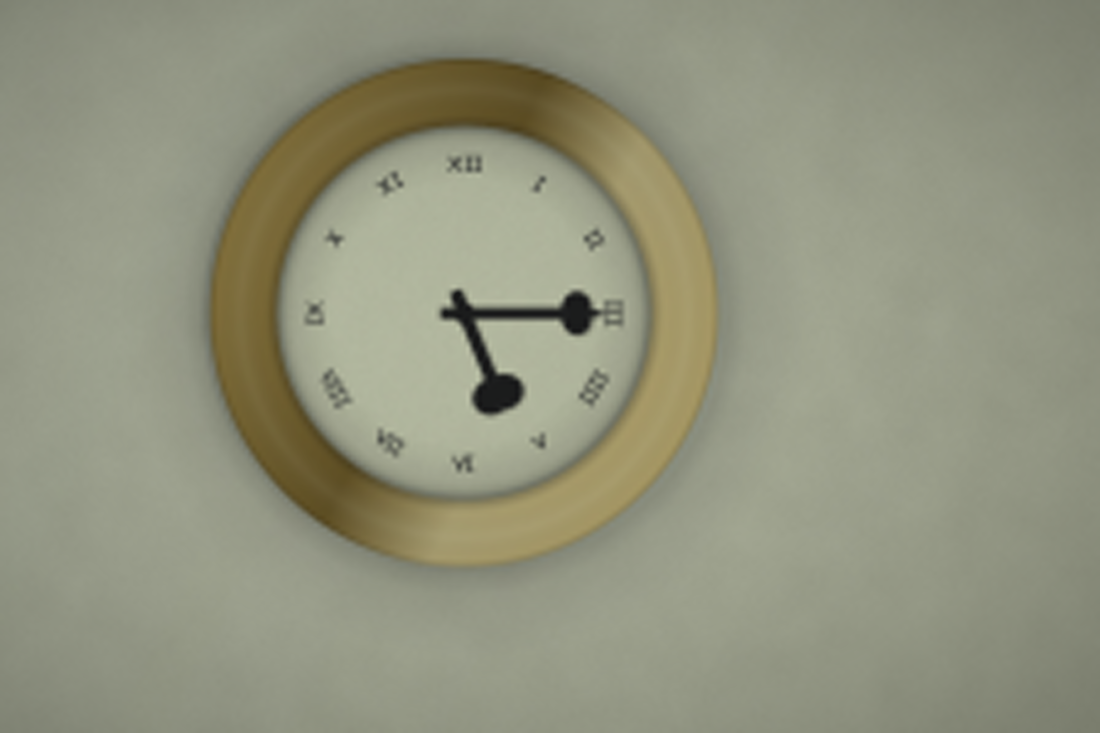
5:15
